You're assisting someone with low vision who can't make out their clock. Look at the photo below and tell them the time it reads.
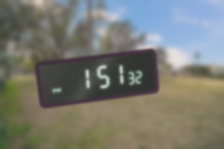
1:51:32
